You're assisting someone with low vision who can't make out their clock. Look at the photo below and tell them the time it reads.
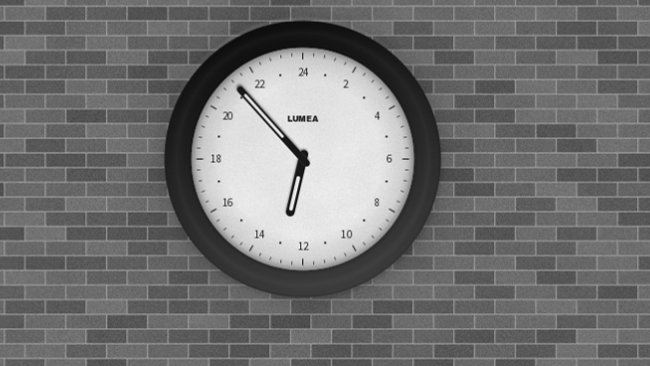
12:53
